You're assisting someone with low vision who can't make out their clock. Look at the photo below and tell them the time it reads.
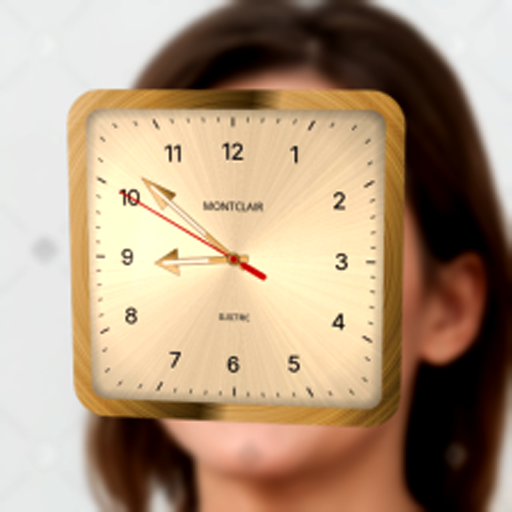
8:51:50
